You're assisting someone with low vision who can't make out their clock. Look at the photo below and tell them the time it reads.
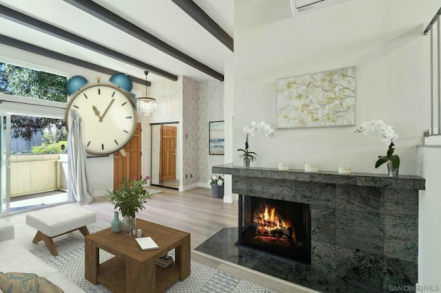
11:06
